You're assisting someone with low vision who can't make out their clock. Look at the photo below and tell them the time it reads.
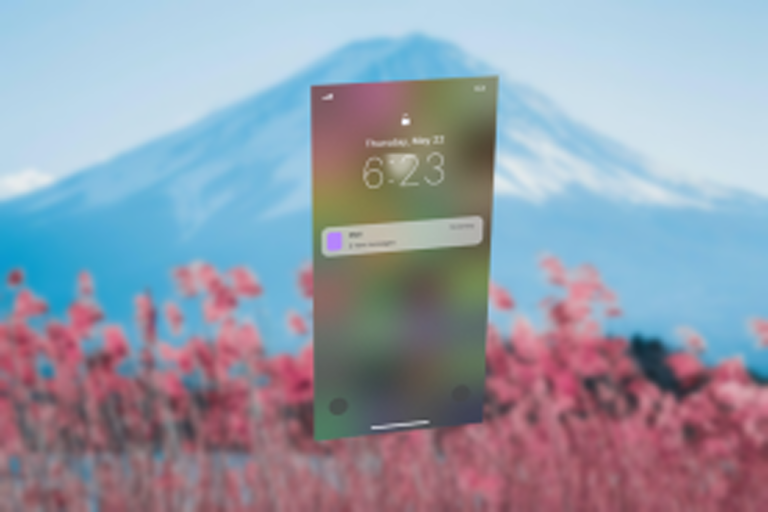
6:23
